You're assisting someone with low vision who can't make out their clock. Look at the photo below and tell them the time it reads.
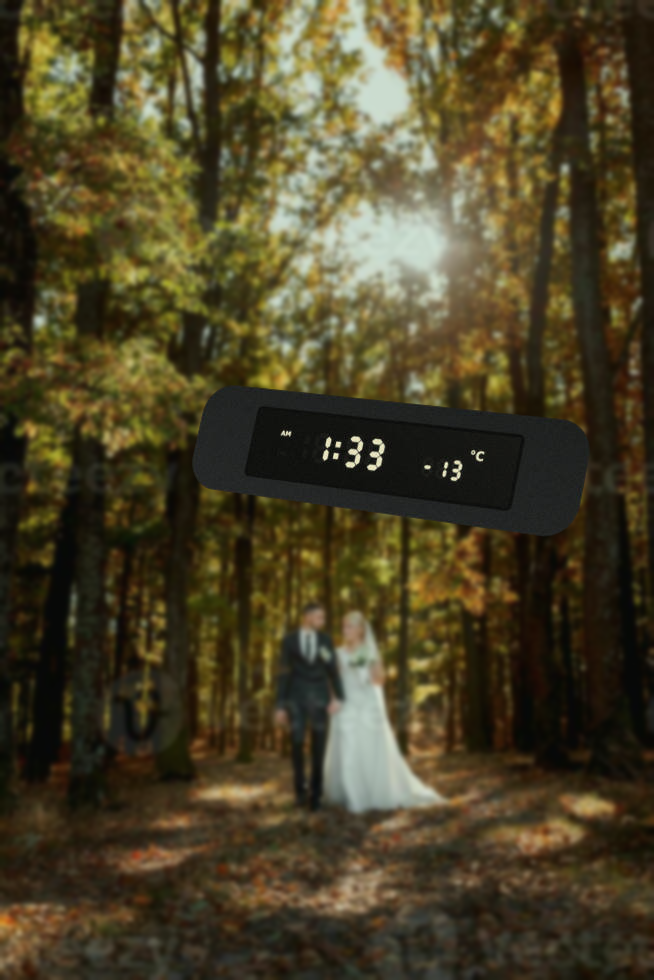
1:33
